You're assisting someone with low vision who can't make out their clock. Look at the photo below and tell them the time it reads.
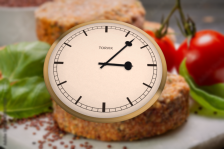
3:07
